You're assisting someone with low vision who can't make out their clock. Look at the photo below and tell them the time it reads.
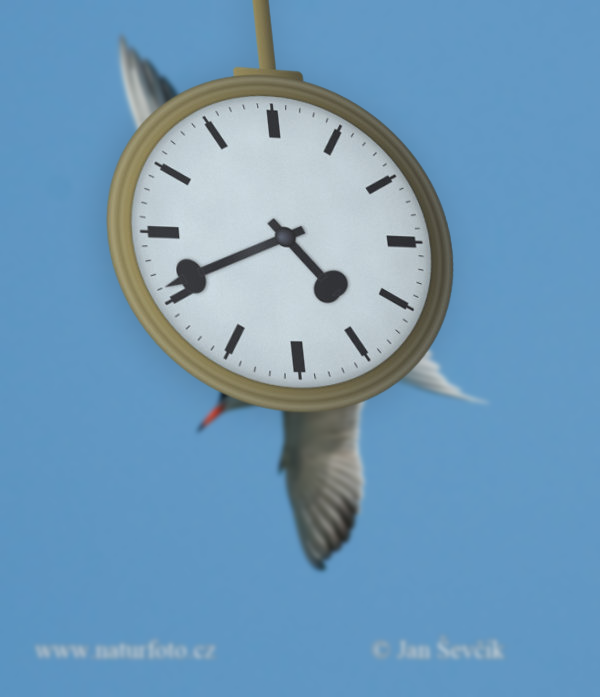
4:41
